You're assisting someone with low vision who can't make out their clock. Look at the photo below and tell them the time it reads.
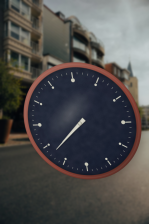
7:38
